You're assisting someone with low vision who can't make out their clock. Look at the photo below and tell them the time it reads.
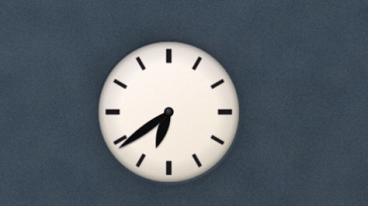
6:39
